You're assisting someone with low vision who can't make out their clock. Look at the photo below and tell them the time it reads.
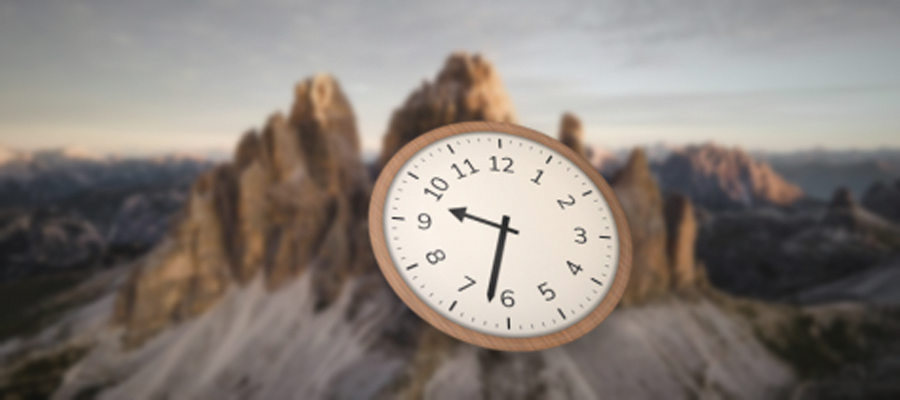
9:32
